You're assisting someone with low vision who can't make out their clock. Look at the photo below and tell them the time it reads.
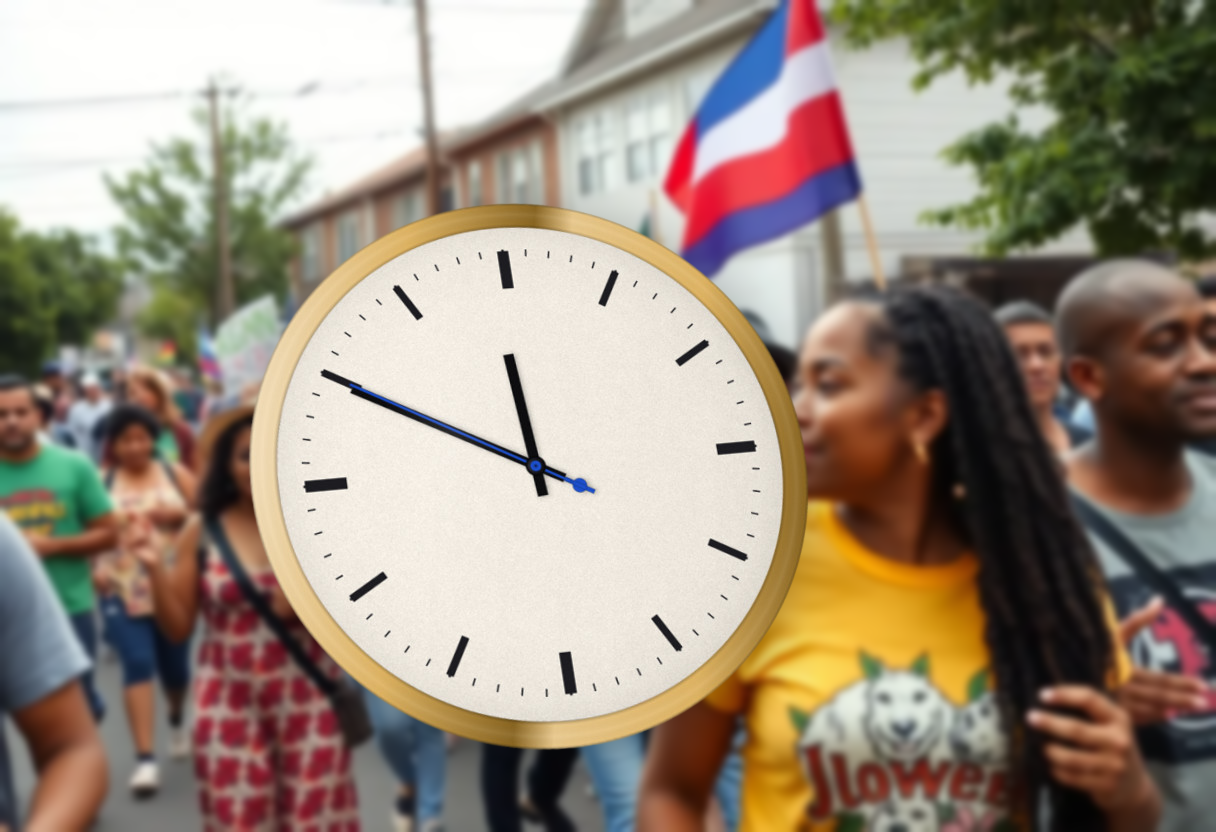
11:49:50
